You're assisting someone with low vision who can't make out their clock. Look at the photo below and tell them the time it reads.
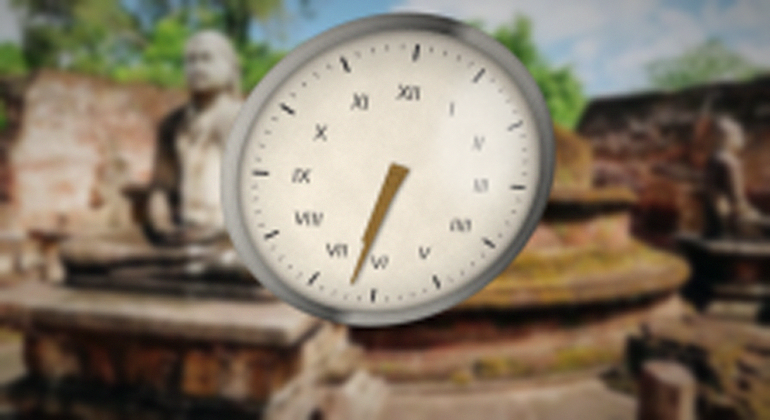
6:32
